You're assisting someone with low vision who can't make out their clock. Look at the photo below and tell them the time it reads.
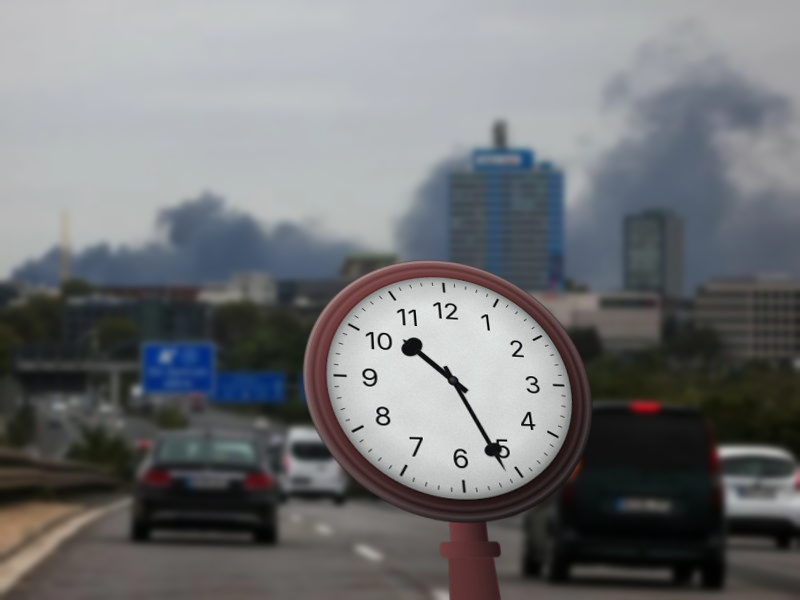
10:26
